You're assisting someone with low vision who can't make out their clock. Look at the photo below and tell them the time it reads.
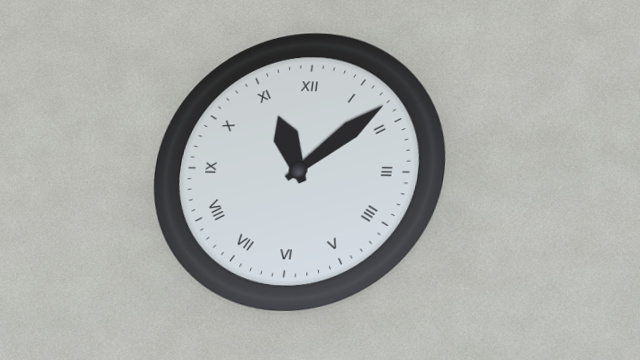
11:08
